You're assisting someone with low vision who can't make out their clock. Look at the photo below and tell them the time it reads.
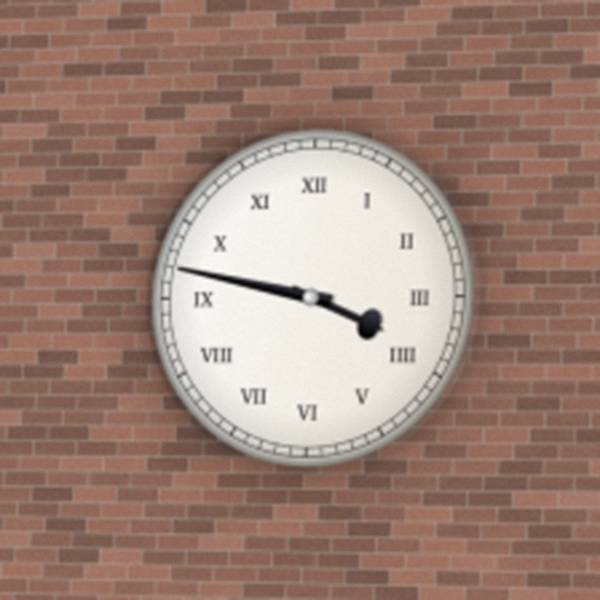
3:47
